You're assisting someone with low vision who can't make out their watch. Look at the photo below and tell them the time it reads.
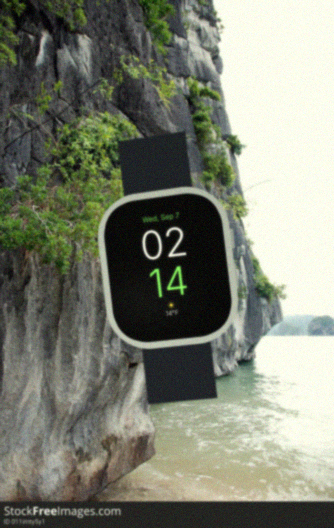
2:14
